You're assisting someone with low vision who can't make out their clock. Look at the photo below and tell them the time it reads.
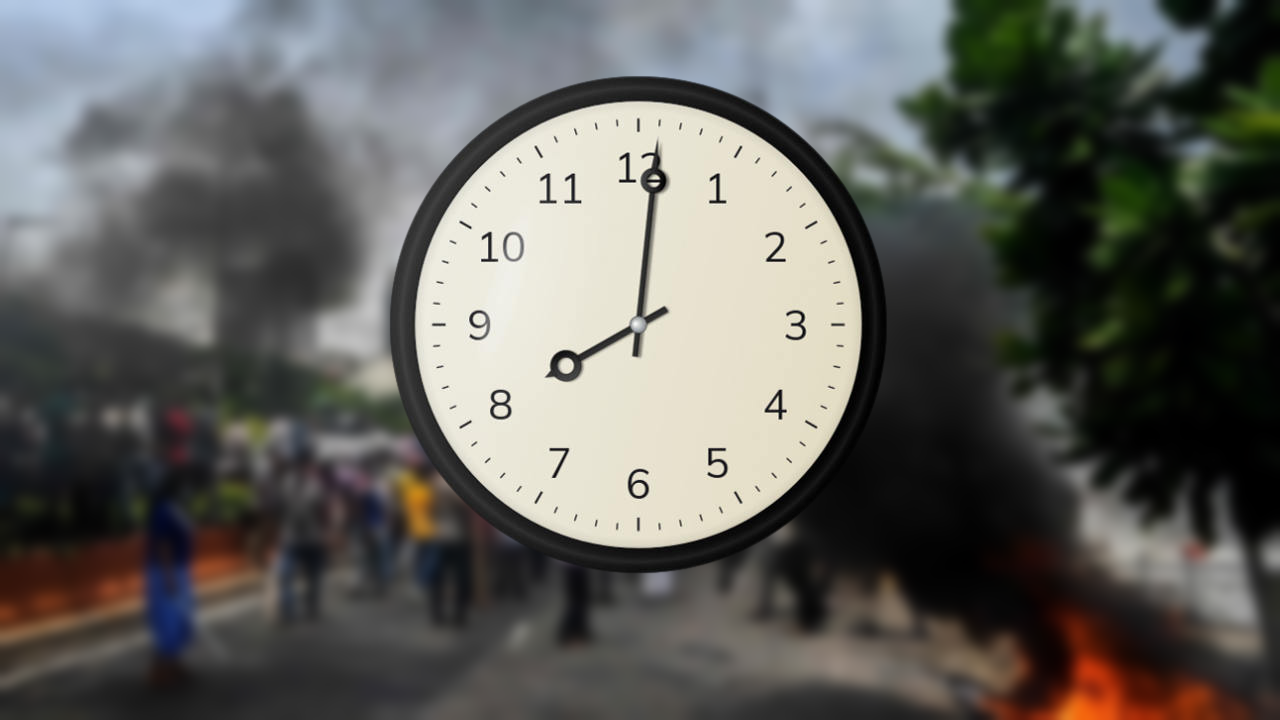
8:01
